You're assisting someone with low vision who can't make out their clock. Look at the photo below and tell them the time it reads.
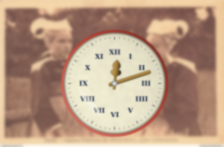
12:12
